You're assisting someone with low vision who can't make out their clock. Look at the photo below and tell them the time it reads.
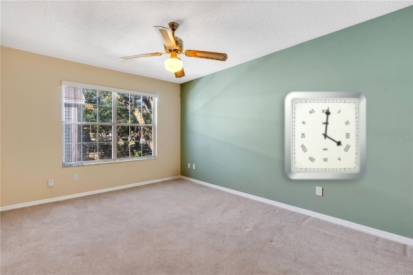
4:01
